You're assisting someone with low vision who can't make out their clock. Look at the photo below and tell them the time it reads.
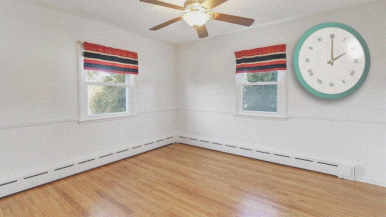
2:00
